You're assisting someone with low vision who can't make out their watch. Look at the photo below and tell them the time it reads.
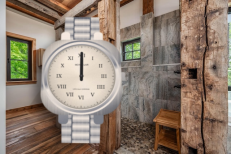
12:00
